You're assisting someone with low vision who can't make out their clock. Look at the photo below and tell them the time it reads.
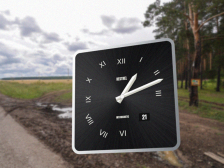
1:12
